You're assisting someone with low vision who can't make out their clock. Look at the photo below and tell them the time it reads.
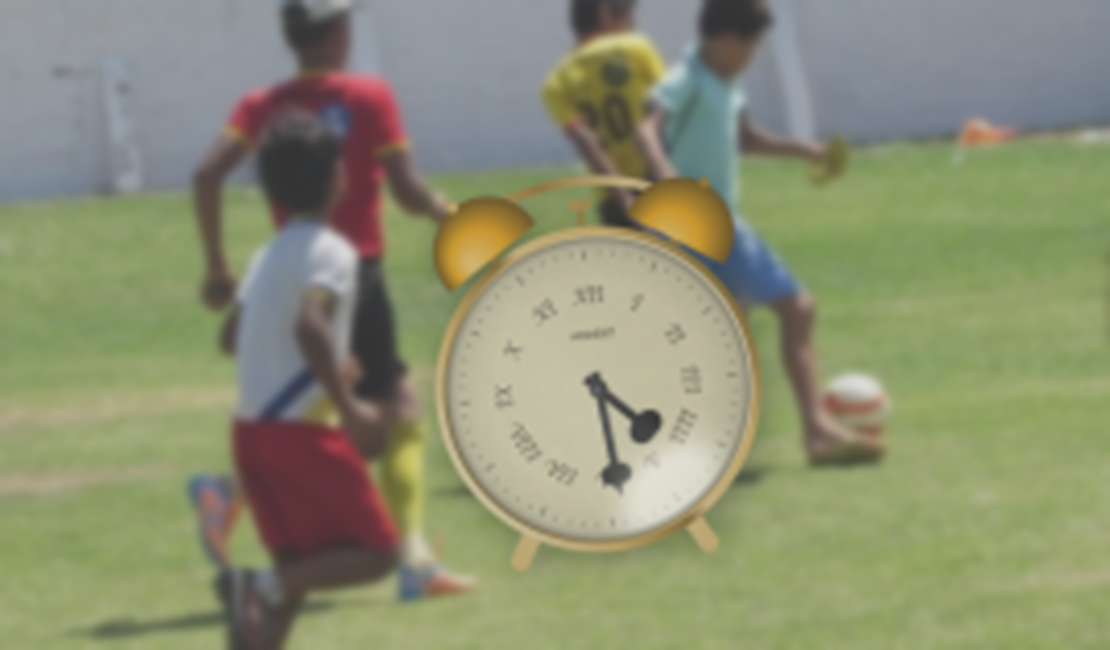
4:29
